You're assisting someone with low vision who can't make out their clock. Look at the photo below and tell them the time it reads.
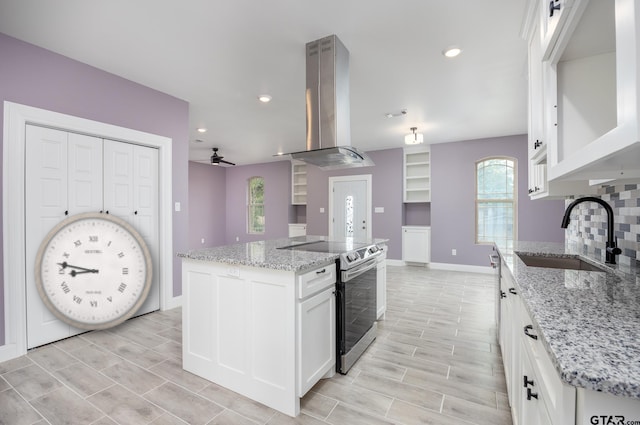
8:47
